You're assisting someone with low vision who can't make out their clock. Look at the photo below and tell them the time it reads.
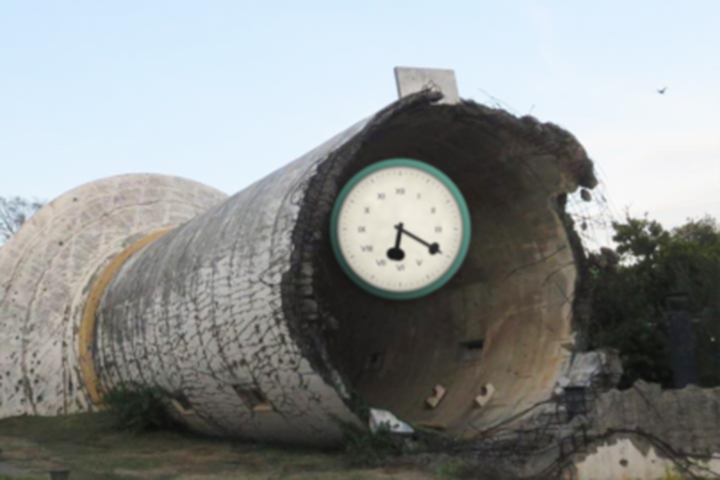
6:20
